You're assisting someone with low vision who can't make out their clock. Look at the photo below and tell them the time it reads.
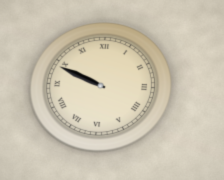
9:49
